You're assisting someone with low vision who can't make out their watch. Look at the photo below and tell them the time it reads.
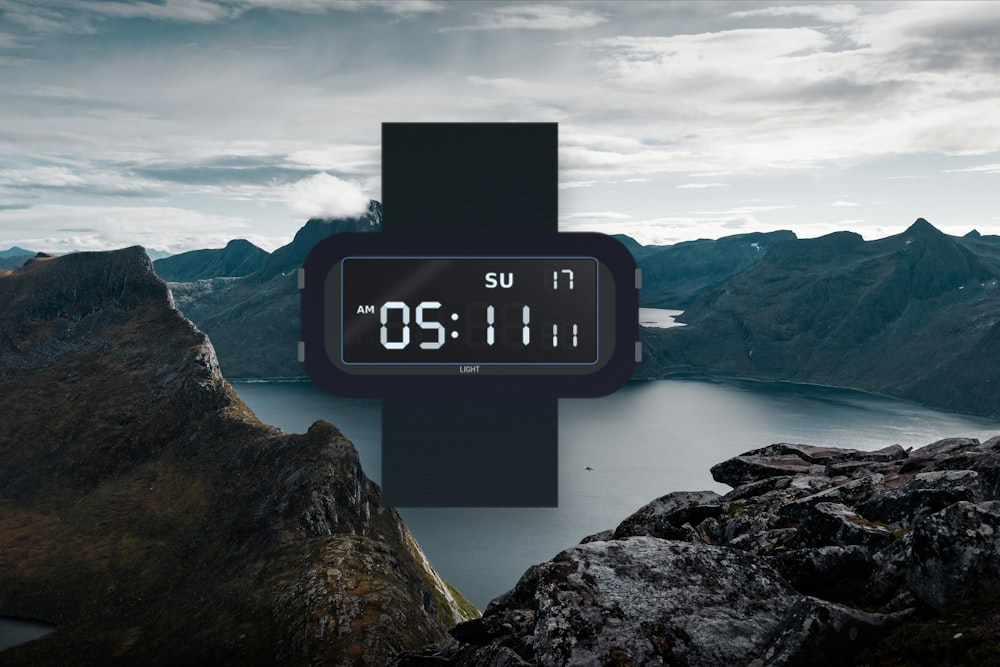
5:11:11
